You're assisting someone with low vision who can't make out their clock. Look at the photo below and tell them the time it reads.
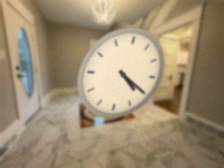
4:20
